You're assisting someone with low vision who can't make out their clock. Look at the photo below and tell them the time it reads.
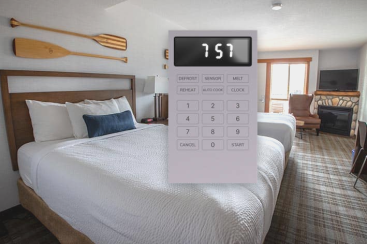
7:57
